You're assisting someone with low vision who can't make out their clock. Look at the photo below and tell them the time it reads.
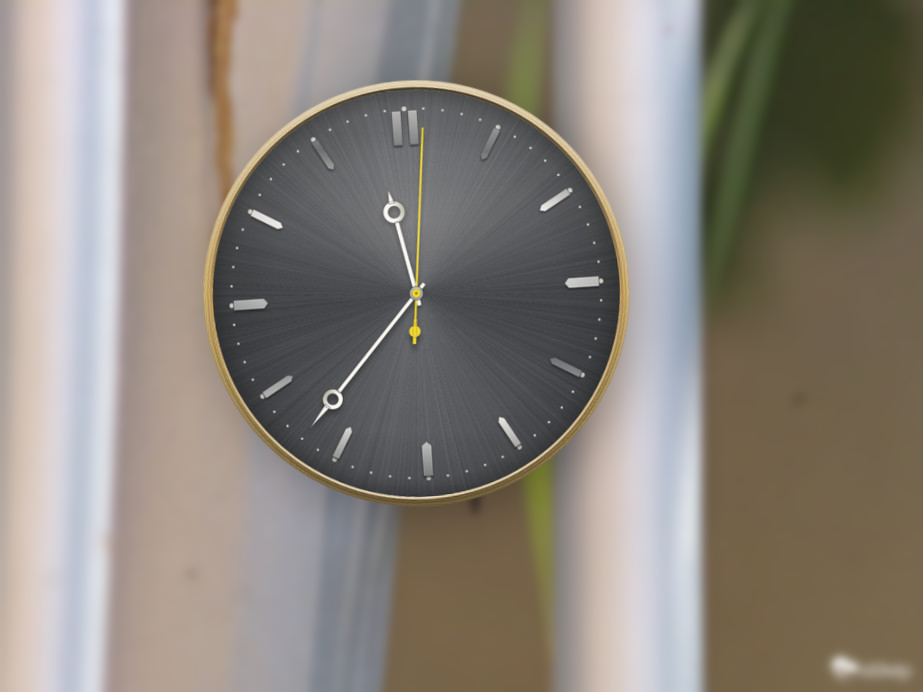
11:37:01
